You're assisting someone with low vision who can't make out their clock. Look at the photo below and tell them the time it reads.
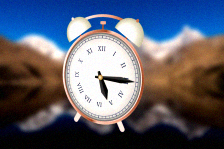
5:15
